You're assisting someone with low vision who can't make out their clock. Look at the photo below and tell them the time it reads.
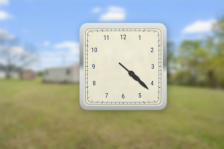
4:22
